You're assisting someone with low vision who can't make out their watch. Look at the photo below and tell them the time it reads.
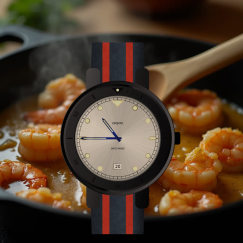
10:45
